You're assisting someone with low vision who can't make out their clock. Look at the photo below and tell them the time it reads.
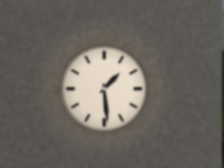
1:29
